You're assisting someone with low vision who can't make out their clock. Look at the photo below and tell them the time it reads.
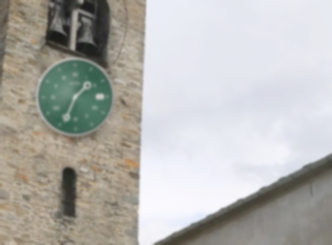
1:34
